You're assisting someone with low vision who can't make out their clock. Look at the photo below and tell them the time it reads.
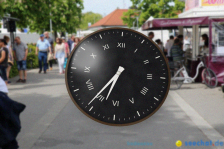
6:36
